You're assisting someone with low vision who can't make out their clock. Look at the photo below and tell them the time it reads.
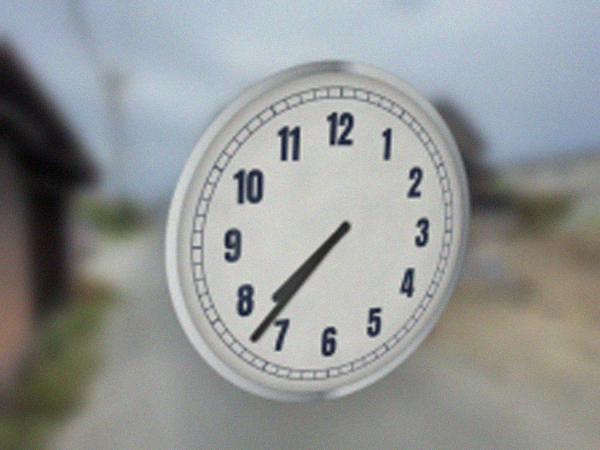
7:37
